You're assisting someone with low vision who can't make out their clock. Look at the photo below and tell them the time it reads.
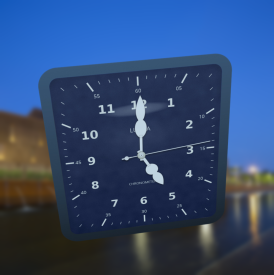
5:00:14
